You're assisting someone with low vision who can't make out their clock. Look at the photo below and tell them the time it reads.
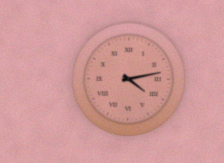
4:13
